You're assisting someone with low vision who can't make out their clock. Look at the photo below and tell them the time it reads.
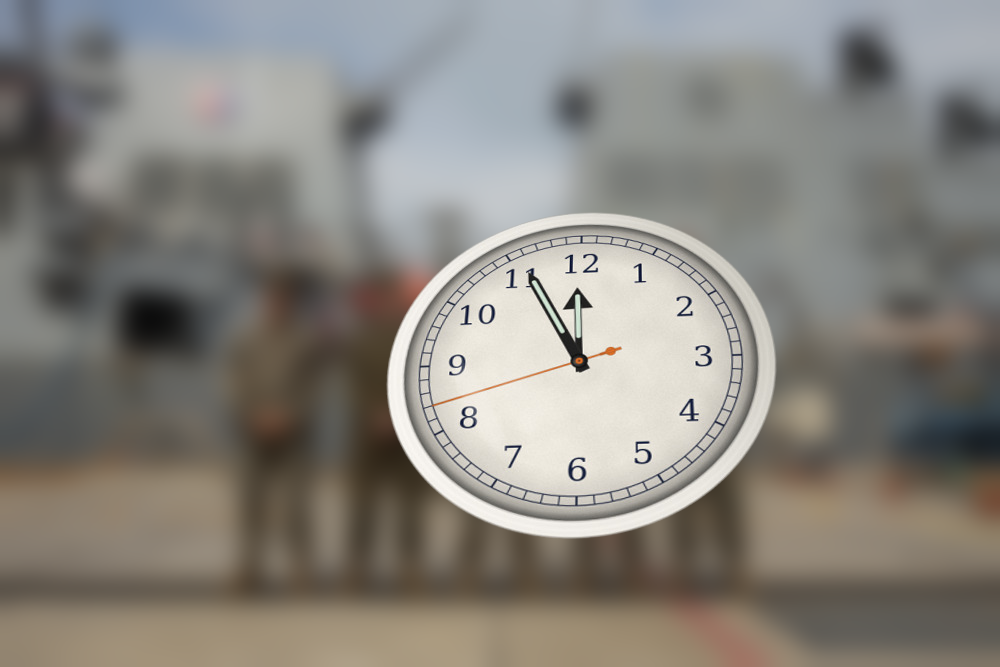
11:55:42
